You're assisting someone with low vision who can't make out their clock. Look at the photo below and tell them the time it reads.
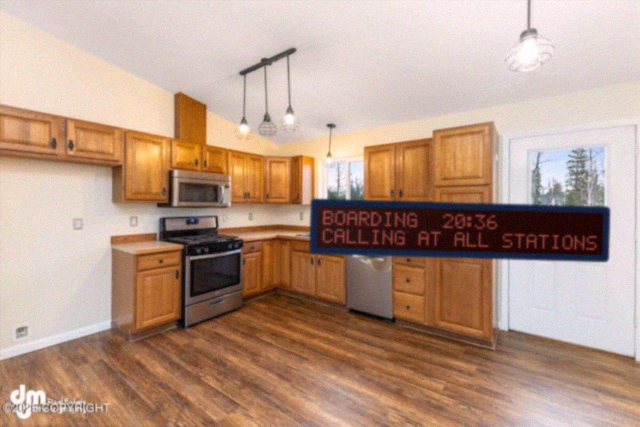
20:36
